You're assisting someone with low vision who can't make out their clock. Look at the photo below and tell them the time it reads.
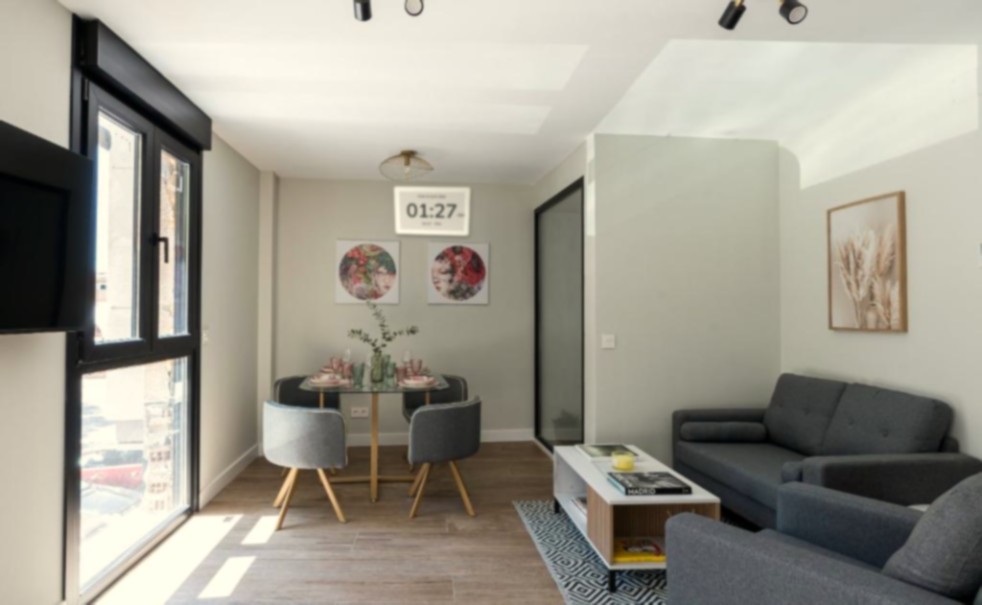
1:27
